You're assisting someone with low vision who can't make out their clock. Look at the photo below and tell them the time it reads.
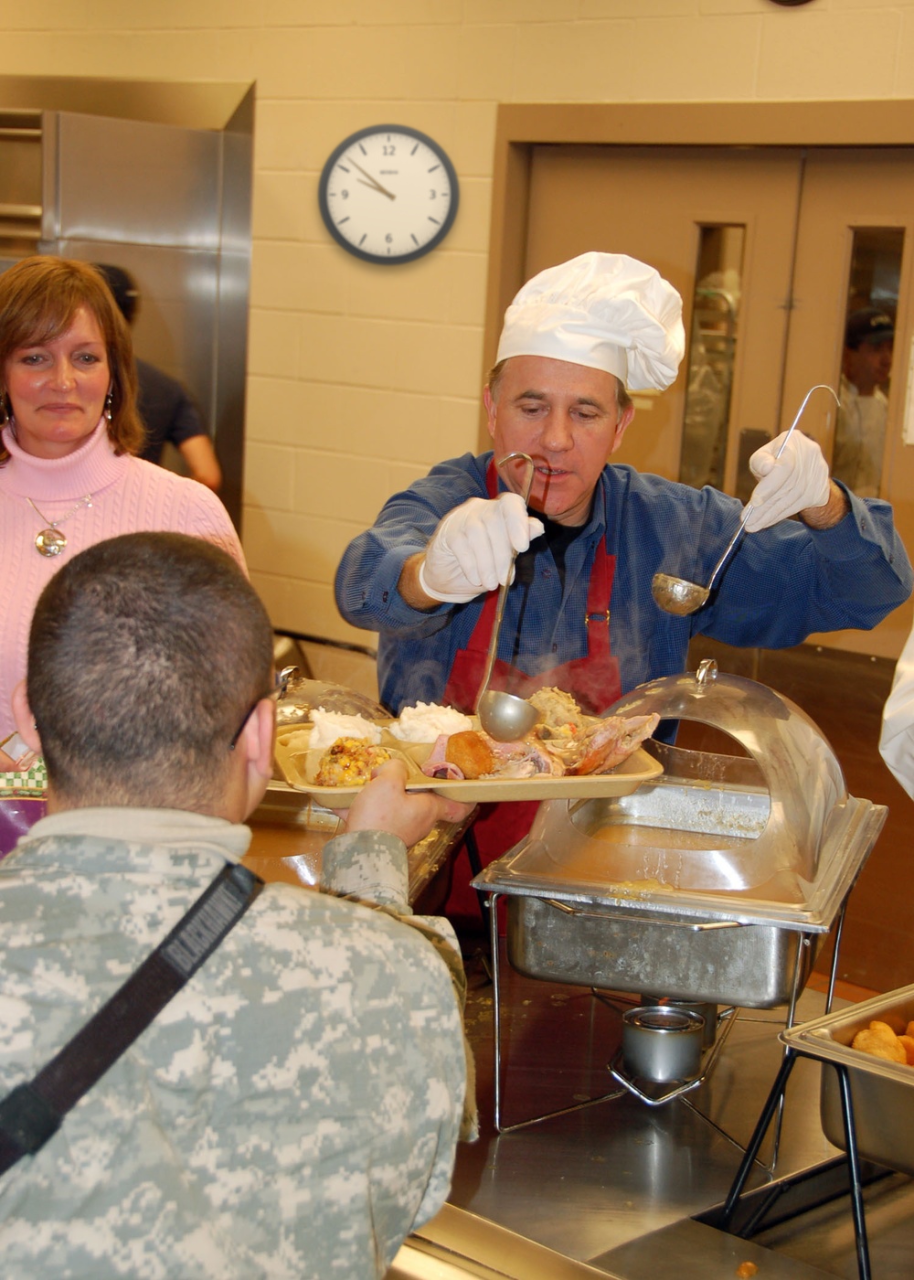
9:52
